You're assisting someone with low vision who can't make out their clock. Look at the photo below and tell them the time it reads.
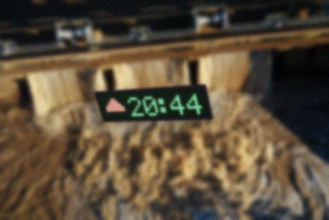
20:44
